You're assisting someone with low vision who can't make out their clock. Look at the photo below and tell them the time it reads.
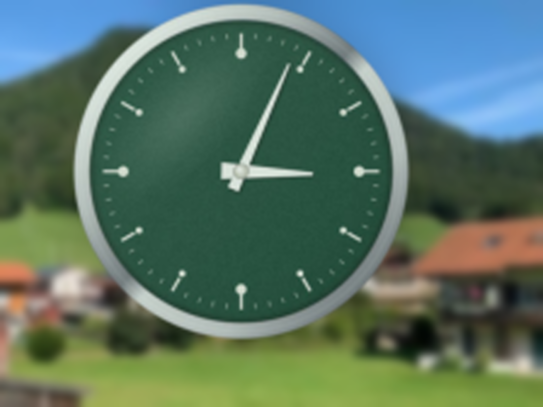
3:04
